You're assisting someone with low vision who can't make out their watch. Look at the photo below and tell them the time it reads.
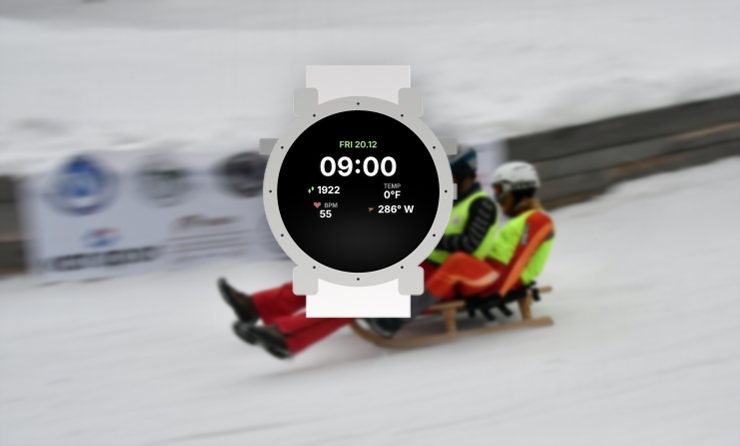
9:00
